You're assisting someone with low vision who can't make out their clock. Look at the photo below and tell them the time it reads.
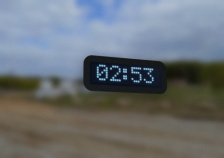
2:53
